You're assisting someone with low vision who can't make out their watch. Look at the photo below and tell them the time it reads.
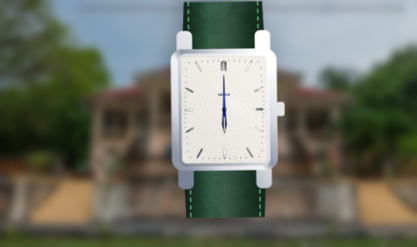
6:00
